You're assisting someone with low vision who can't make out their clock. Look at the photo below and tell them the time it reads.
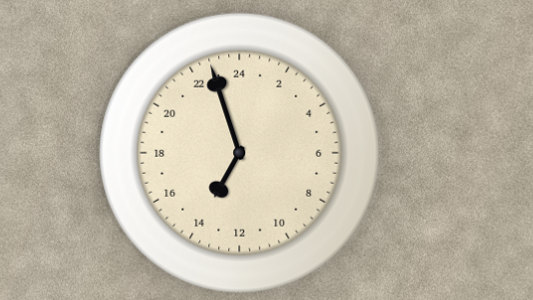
13:57
